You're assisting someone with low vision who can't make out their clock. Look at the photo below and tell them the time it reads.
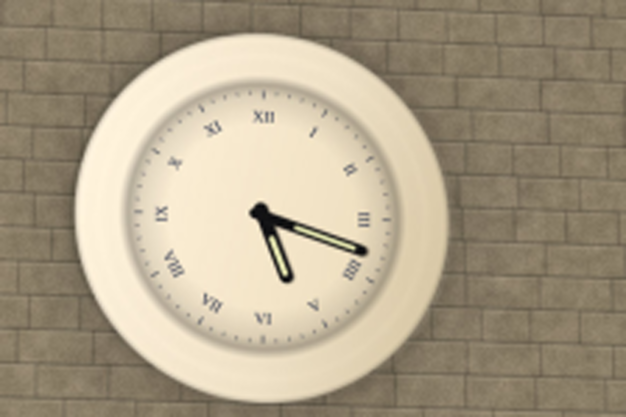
5:18
